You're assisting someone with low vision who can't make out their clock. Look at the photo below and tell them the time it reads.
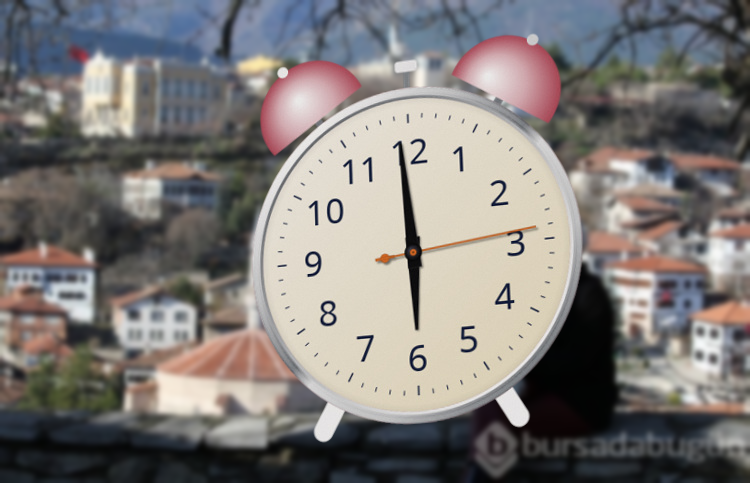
5:59:14
